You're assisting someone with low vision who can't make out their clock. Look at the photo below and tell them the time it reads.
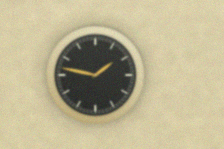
1:47
